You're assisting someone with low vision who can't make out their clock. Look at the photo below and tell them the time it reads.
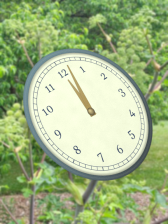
12:02
